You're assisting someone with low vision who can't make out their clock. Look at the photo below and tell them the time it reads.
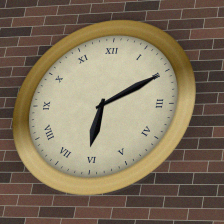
6:10
